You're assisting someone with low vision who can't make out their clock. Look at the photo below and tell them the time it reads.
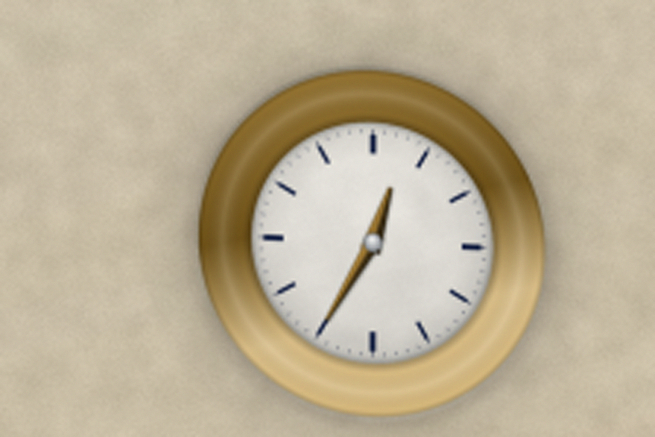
12:35
